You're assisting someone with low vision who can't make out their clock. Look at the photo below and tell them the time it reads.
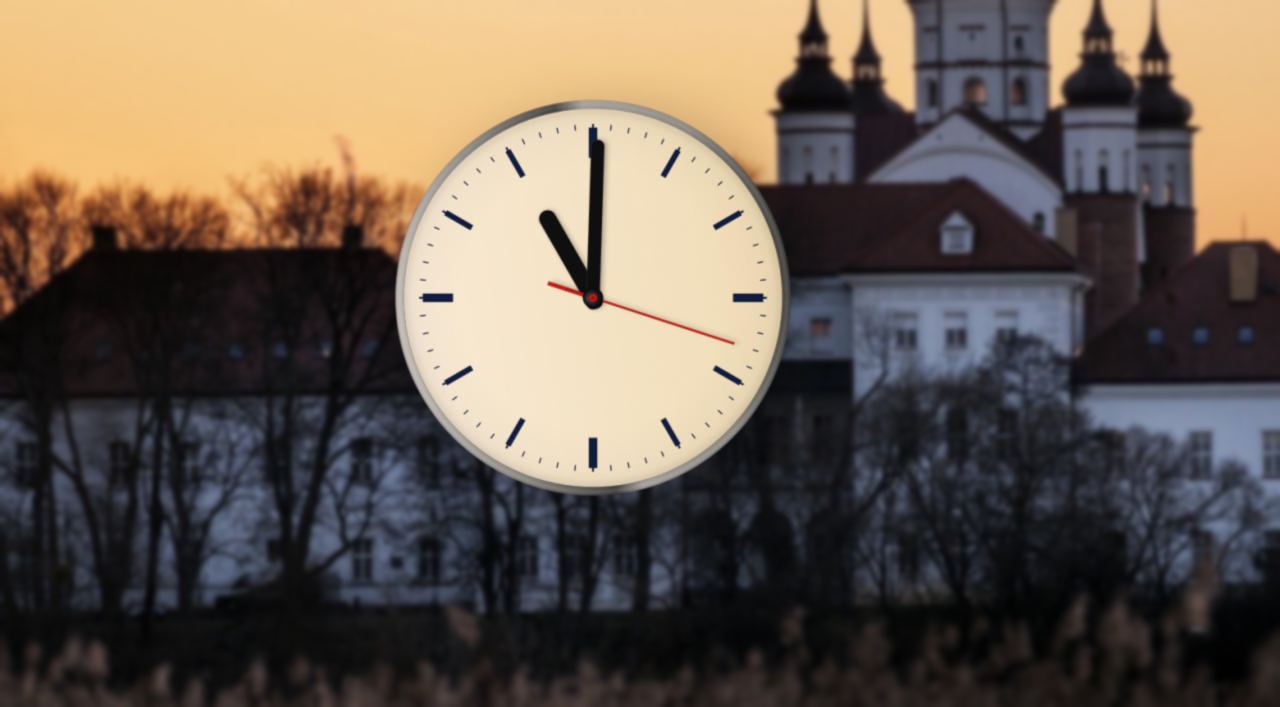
11:00:18
